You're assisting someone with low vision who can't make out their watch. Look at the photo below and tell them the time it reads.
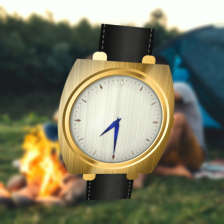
7:30
